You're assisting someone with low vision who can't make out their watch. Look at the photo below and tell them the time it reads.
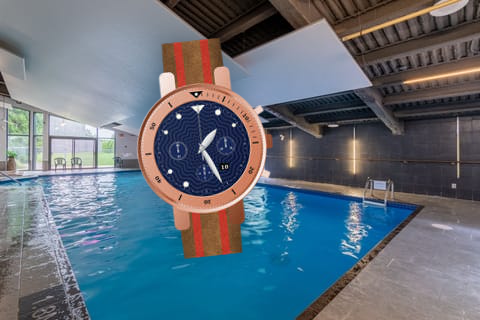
1:26
